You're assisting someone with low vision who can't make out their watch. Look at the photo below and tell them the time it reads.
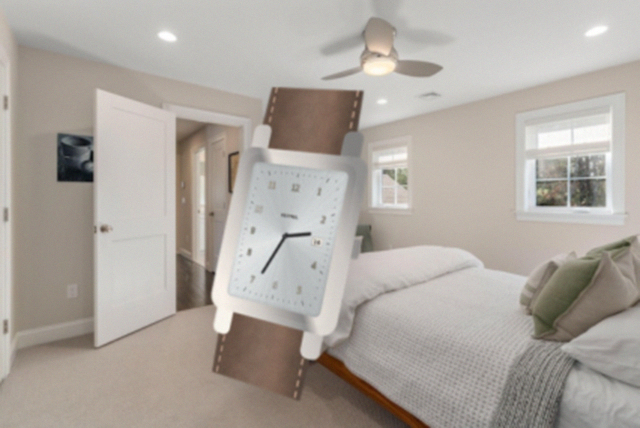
2:34
